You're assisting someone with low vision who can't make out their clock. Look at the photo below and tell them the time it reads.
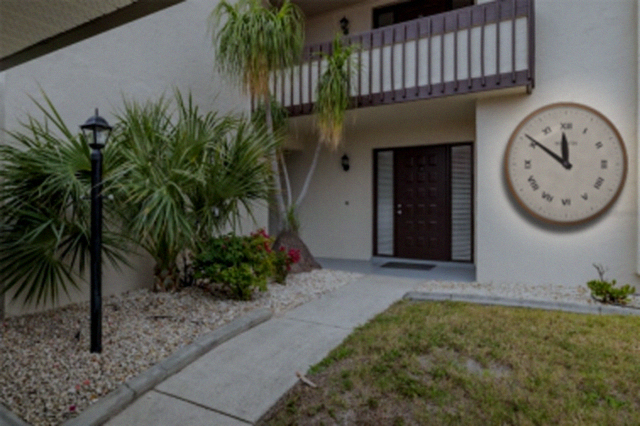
11:51
